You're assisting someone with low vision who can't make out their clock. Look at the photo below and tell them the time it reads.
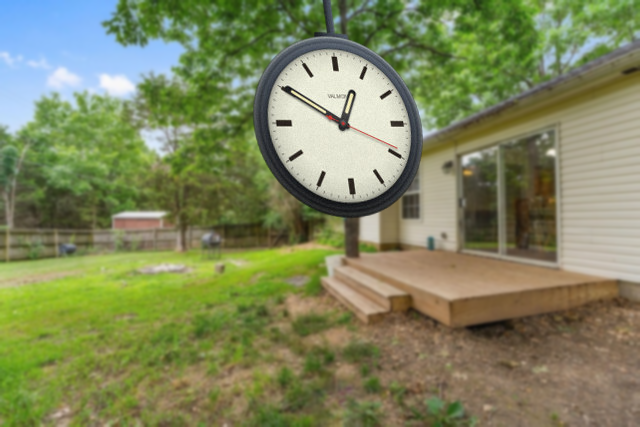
12:50:19
